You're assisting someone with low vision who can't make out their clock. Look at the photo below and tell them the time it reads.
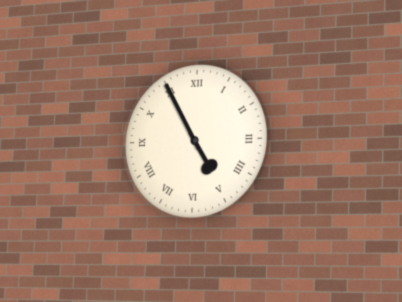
4:55
